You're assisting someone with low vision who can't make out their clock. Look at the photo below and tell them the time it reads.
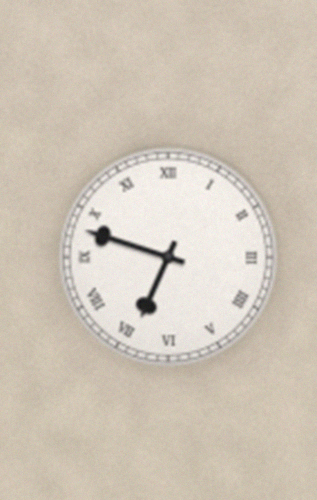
6:48
